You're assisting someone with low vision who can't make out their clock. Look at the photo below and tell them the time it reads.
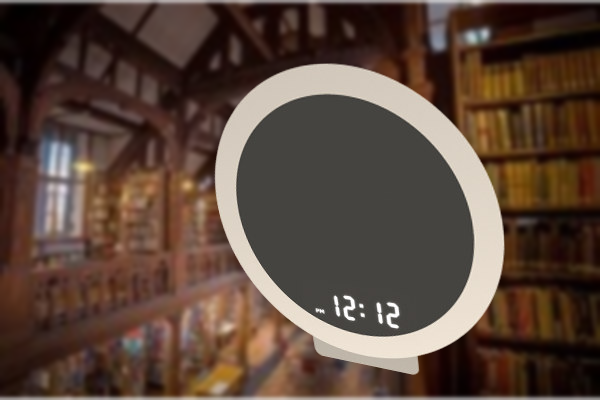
12:12
